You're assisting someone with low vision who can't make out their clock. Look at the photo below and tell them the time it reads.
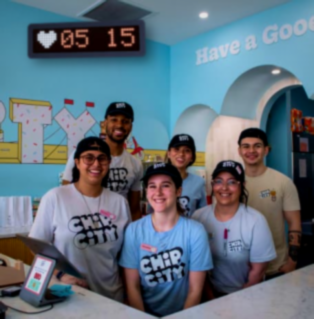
5:15
